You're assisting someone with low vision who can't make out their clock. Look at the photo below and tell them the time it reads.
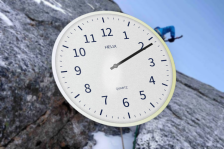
2:11
